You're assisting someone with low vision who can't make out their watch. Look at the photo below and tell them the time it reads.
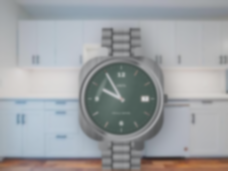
9:55
